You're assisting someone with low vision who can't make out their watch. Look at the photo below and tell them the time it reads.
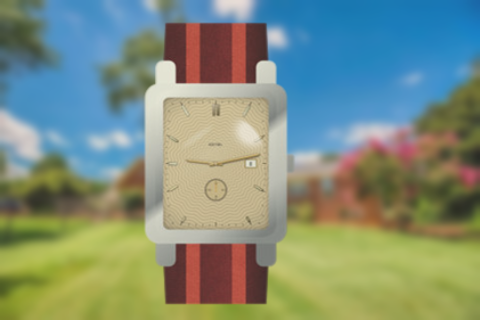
9:13
